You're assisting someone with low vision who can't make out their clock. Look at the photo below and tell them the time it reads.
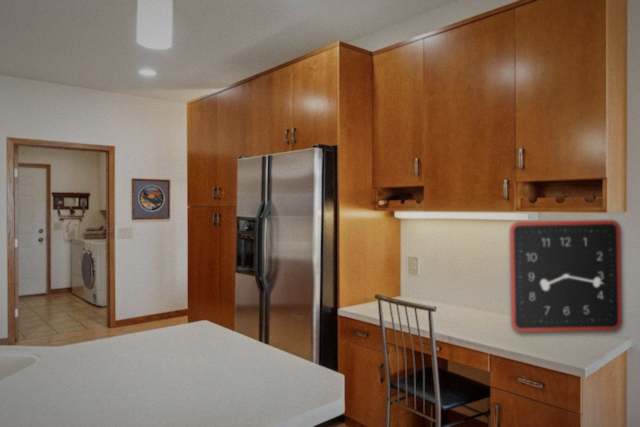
8:17
